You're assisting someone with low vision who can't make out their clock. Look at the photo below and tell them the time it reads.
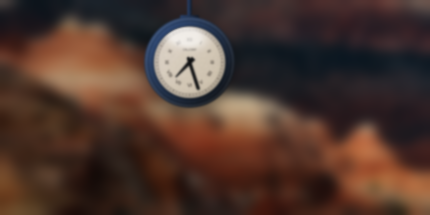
7:27
